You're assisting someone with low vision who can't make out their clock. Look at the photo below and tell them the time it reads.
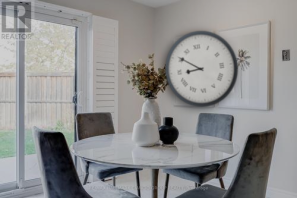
8:51
